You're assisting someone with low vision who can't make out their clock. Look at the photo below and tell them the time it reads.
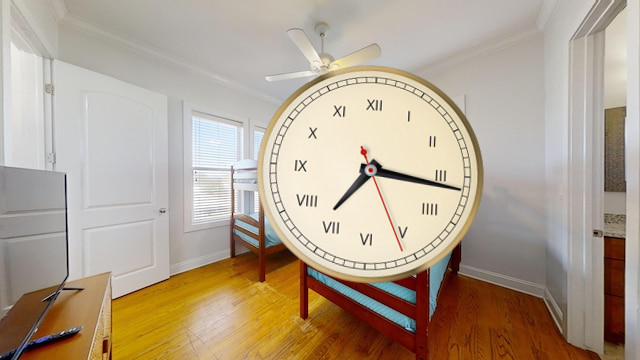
7:16:26
